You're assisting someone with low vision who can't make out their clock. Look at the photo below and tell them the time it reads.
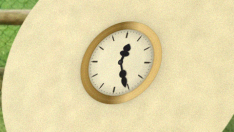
12:26
